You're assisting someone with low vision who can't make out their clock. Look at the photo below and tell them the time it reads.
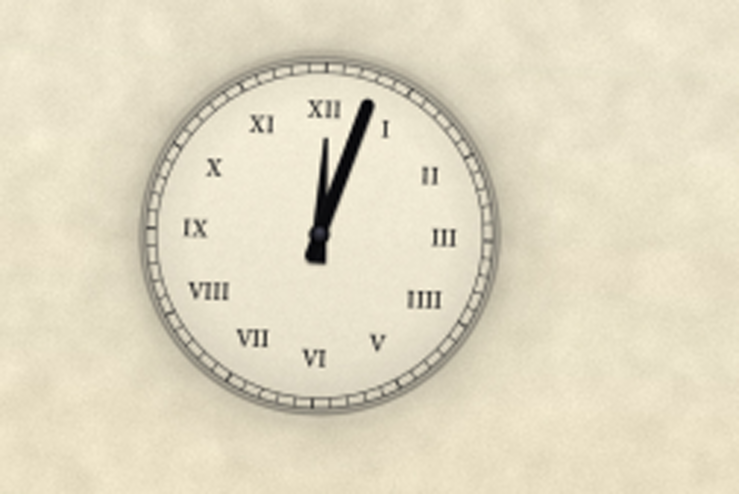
12:03
